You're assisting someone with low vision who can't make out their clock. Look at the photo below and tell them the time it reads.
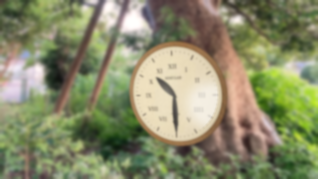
10:30
